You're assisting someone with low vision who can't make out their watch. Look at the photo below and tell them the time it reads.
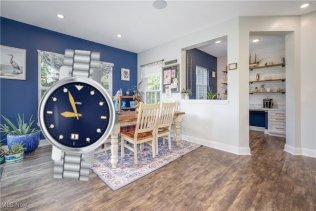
8:56
